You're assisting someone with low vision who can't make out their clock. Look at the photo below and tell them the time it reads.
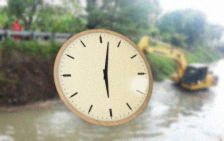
6:02
